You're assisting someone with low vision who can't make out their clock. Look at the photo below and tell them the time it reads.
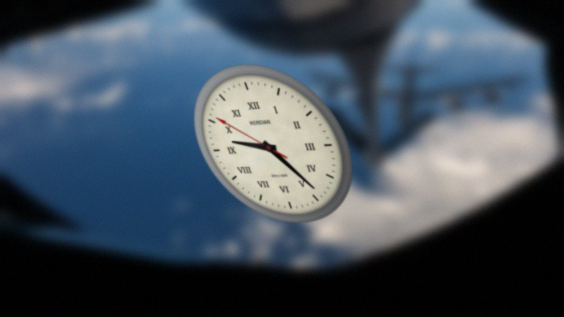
9:23:51
